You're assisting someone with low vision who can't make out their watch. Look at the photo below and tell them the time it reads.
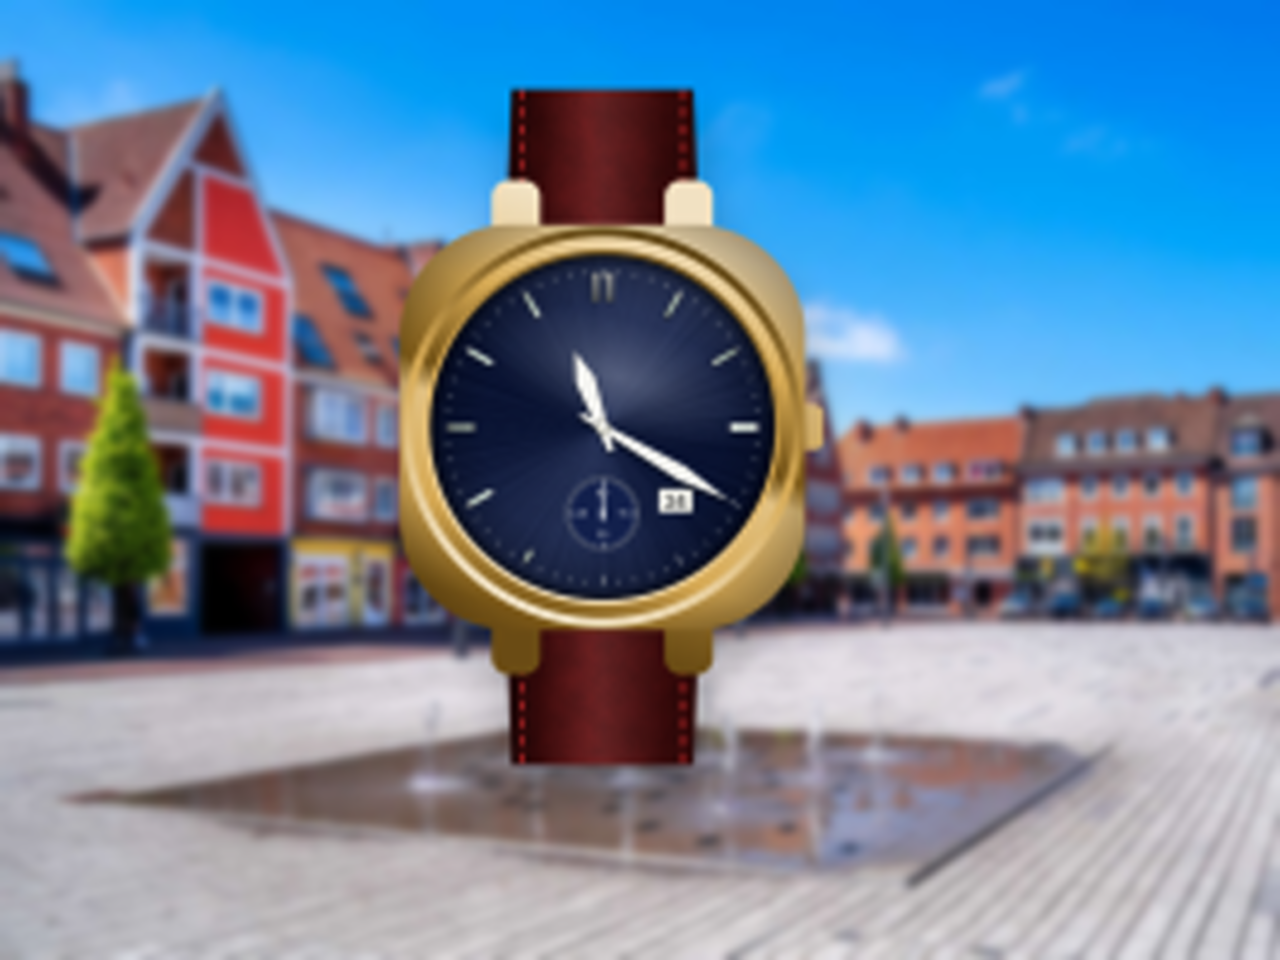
11:20
